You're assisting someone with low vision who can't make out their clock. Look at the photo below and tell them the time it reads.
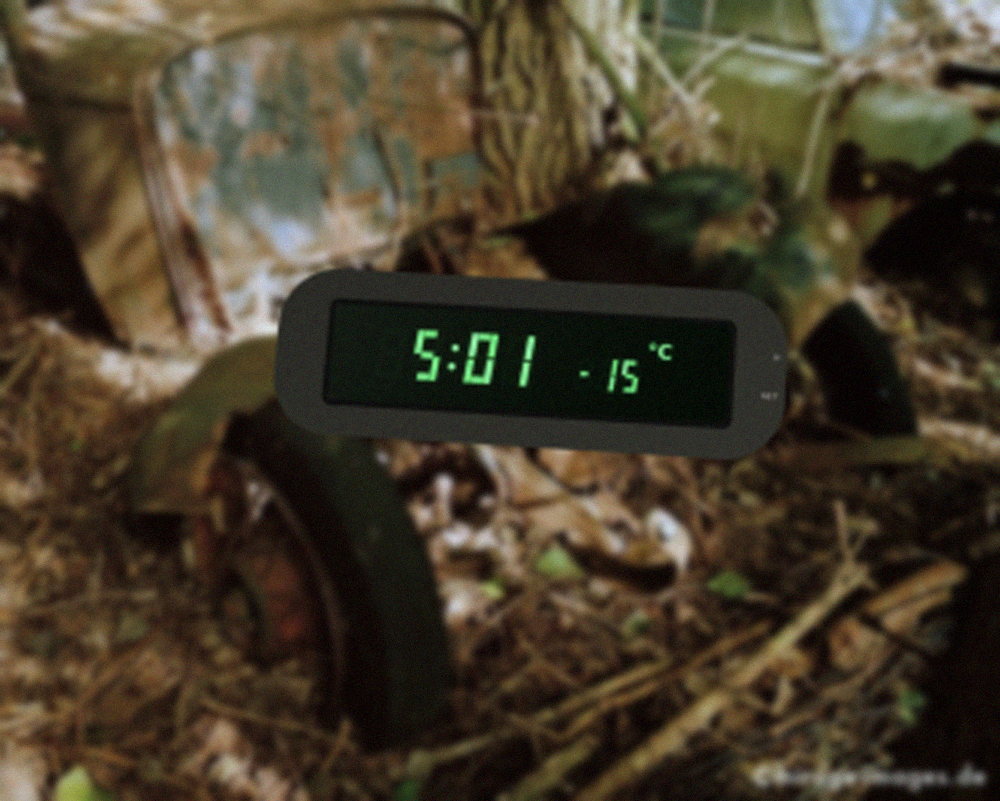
5:01
